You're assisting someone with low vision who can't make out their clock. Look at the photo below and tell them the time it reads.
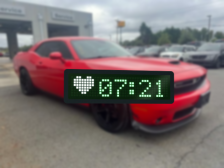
7:21
